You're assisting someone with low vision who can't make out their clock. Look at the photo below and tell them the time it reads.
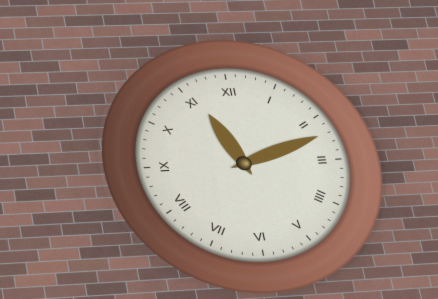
11:12
